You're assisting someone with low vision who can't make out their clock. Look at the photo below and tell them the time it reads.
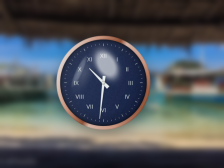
10:31
